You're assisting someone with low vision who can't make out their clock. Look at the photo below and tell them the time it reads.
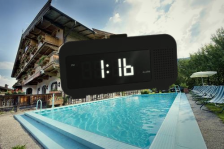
1:16
